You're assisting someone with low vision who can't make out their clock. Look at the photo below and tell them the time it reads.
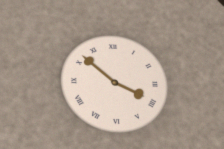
3:52
